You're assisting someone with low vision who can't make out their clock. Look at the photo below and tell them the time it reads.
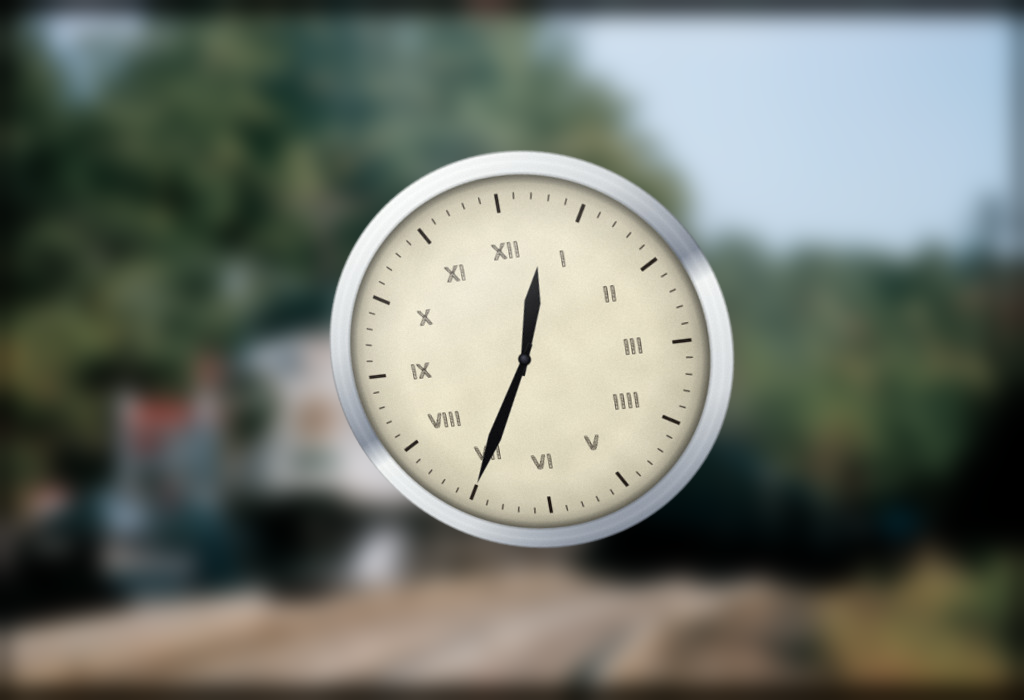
12:35
